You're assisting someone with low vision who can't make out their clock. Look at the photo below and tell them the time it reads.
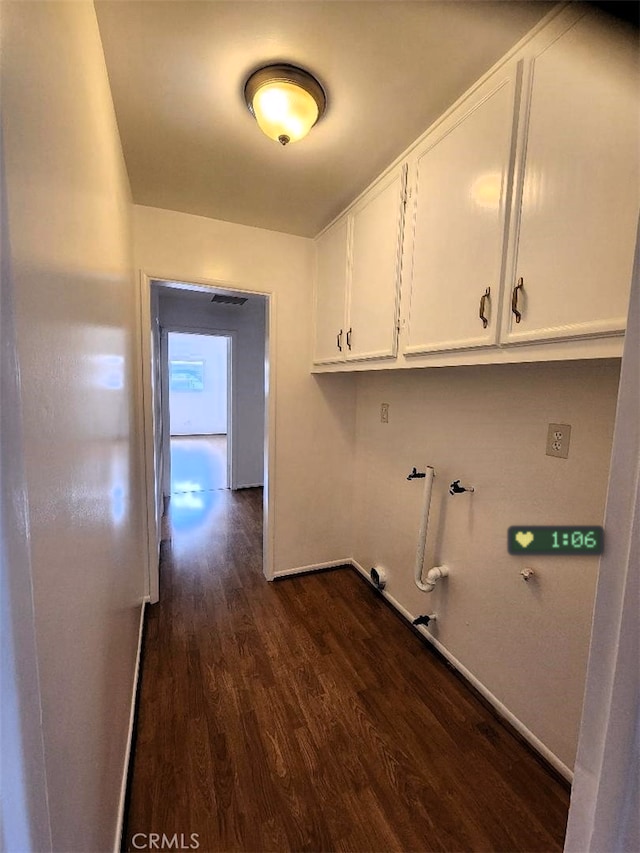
1:06
